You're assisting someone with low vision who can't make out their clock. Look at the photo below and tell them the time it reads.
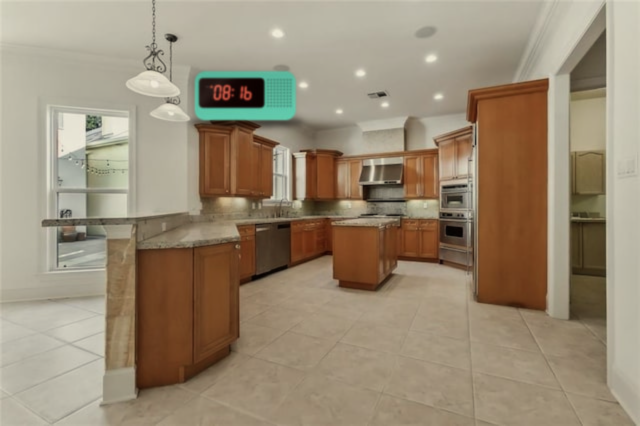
8:16
